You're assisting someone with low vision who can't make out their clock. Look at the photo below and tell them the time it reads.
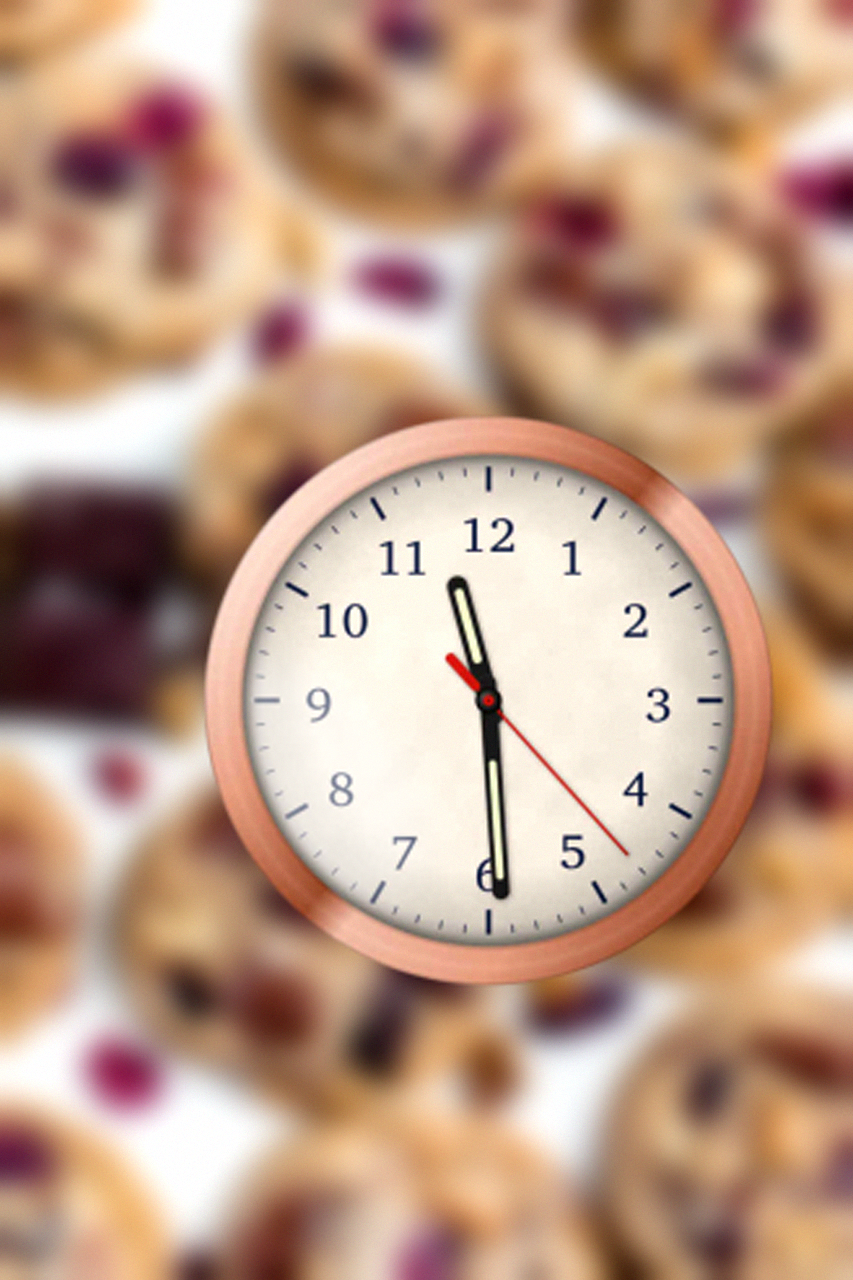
11:29:23
